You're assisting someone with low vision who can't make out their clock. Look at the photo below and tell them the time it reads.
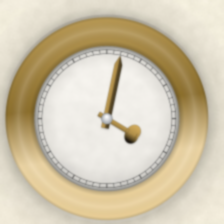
4:02
